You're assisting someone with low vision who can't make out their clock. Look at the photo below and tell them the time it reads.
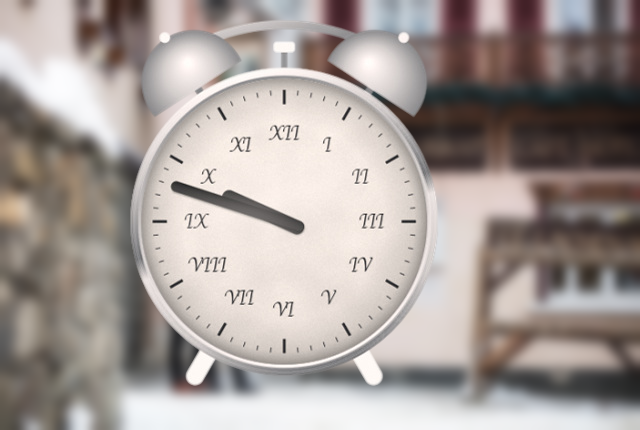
9:48
